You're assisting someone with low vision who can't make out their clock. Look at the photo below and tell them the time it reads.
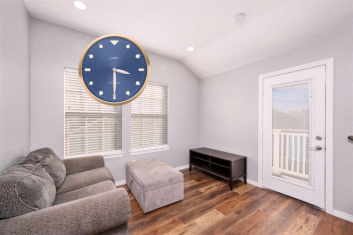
3:30
